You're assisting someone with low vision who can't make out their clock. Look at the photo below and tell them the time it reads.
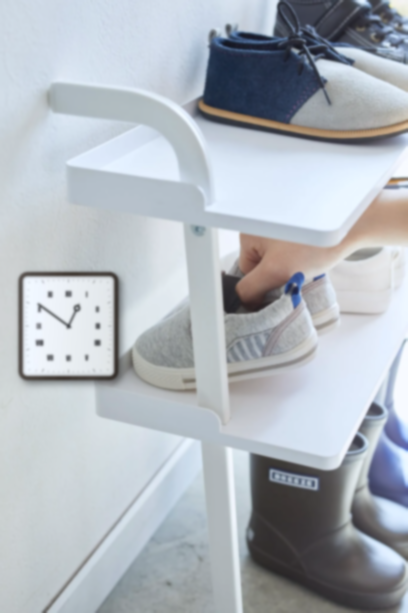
12:51
